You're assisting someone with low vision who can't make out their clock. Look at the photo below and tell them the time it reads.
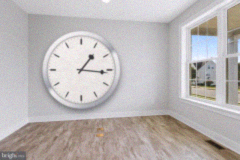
1:16
